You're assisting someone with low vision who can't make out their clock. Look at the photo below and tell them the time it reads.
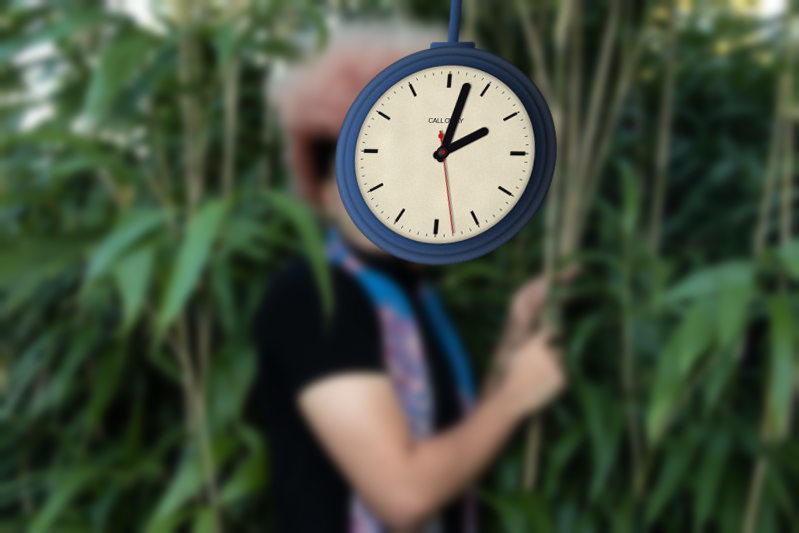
2:02:28
